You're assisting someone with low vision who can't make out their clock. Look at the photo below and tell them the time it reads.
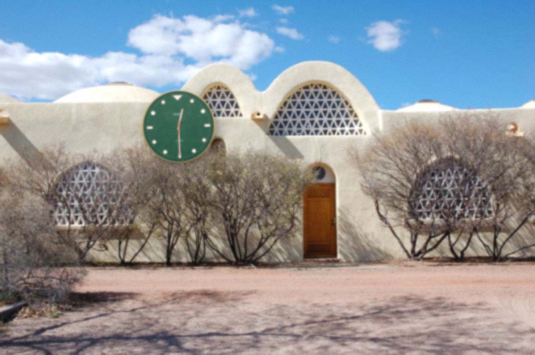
12:30
